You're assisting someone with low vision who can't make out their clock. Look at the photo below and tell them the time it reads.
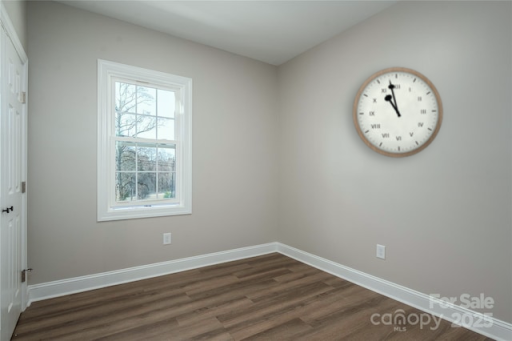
10:58
